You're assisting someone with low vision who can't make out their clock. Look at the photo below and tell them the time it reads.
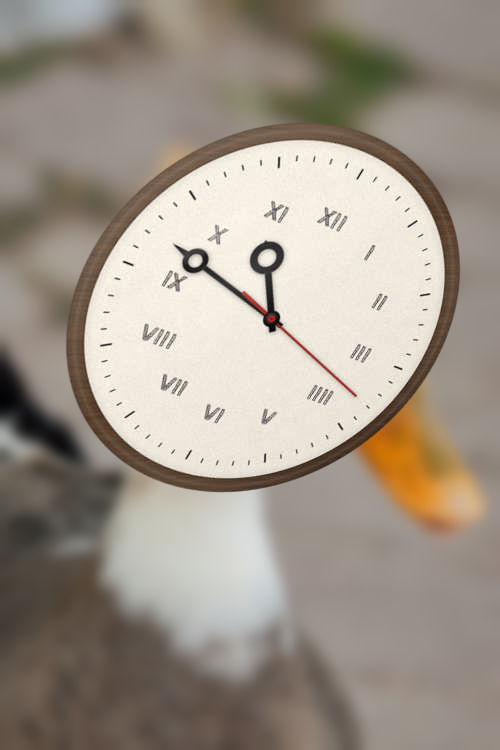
10:47:18
